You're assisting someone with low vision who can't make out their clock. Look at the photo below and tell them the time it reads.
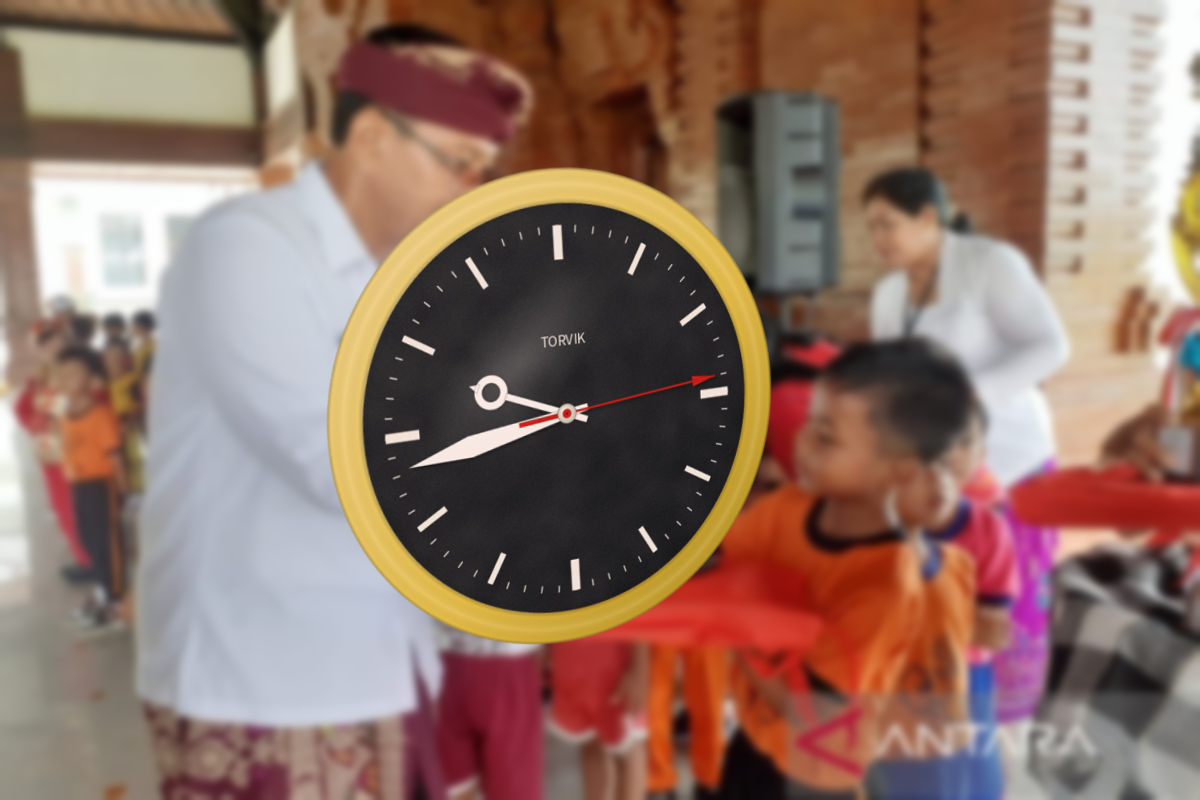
9:43:14
